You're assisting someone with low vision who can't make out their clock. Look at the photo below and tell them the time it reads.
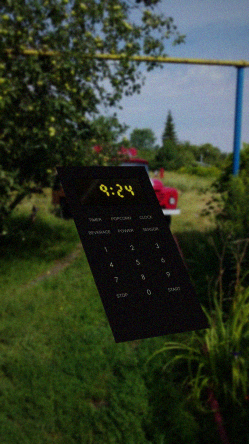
9:24
